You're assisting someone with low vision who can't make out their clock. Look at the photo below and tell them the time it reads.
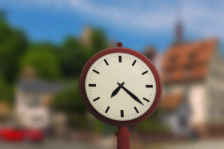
7:22
